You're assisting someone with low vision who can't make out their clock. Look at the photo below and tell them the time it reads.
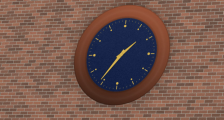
1:36
